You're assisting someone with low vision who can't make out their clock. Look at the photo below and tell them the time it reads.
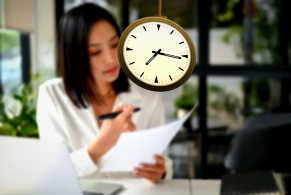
7:16
